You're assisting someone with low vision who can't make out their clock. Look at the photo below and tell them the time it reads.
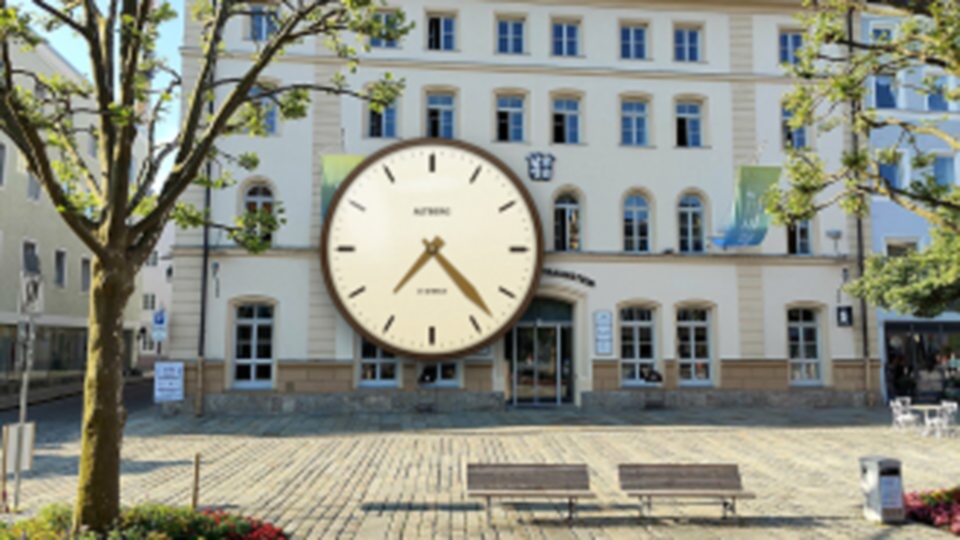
7:23
